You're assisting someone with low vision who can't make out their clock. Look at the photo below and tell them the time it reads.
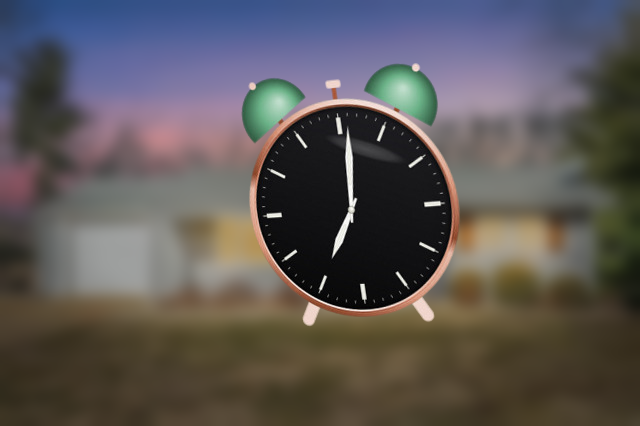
7:01
